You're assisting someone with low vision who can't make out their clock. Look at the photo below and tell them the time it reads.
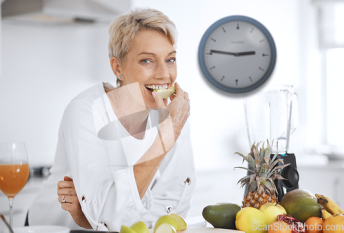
2:46
